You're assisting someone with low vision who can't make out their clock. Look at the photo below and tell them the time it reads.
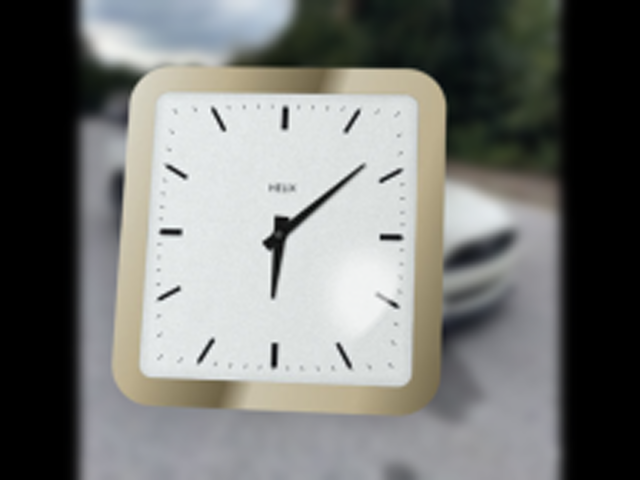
6:08
